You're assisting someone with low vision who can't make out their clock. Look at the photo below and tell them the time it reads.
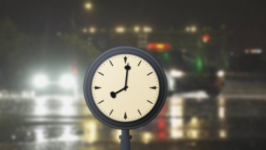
8:01
